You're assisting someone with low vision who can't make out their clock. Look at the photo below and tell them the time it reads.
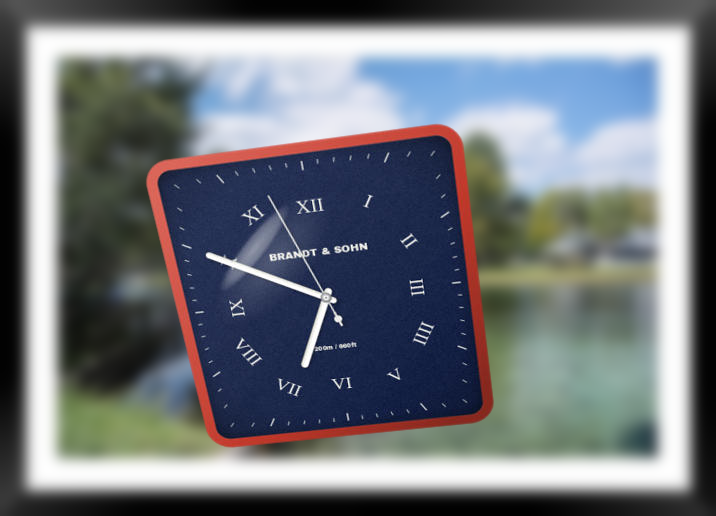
6:49:57
